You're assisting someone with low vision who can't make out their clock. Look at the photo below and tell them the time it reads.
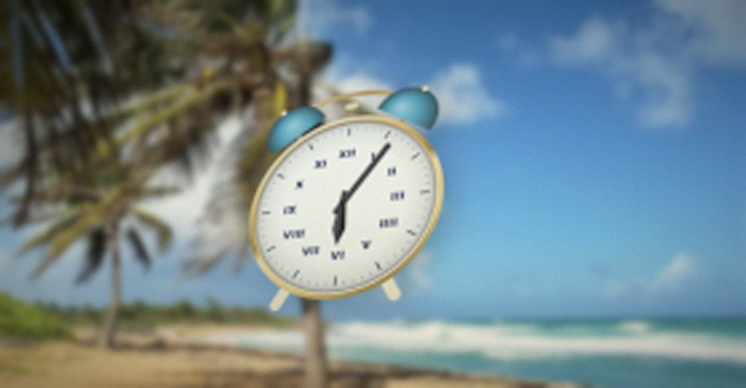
6:06
